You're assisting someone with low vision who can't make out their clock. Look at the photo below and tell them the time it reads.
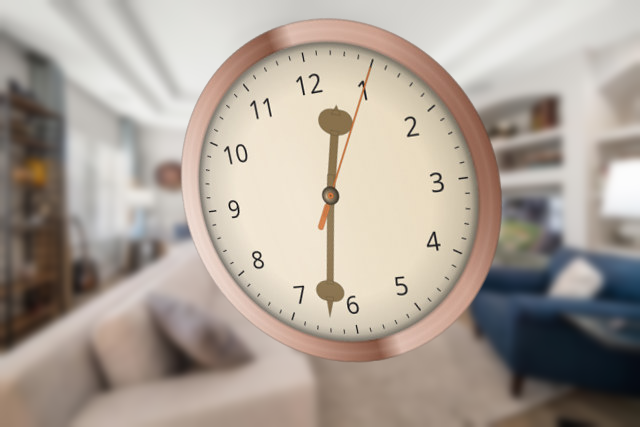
12:32:05
